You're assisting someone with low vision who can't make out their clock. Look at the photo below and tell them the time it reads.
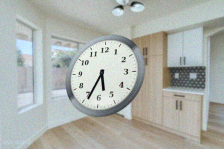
5:34
